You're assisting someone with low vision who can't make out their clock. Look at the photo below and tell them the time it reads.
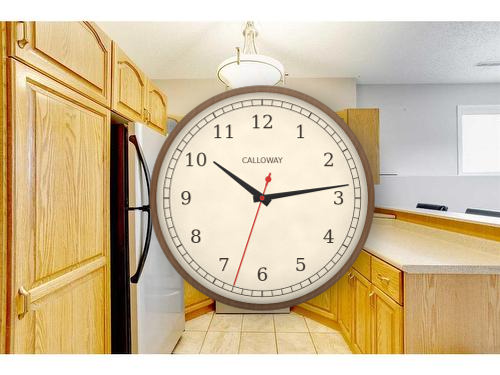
10:13:33
